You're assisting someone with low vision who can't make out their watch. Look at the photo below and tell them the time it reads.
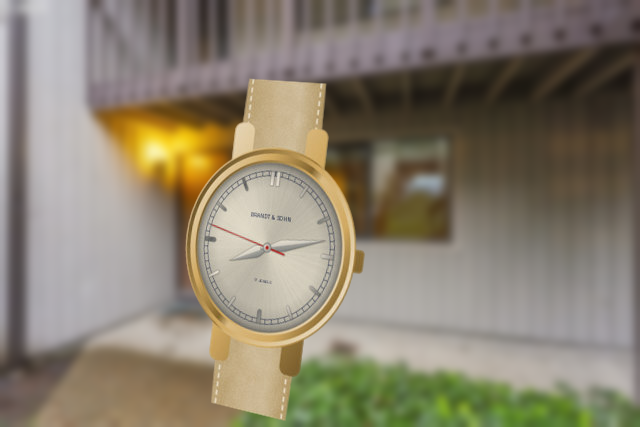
8:12:47
